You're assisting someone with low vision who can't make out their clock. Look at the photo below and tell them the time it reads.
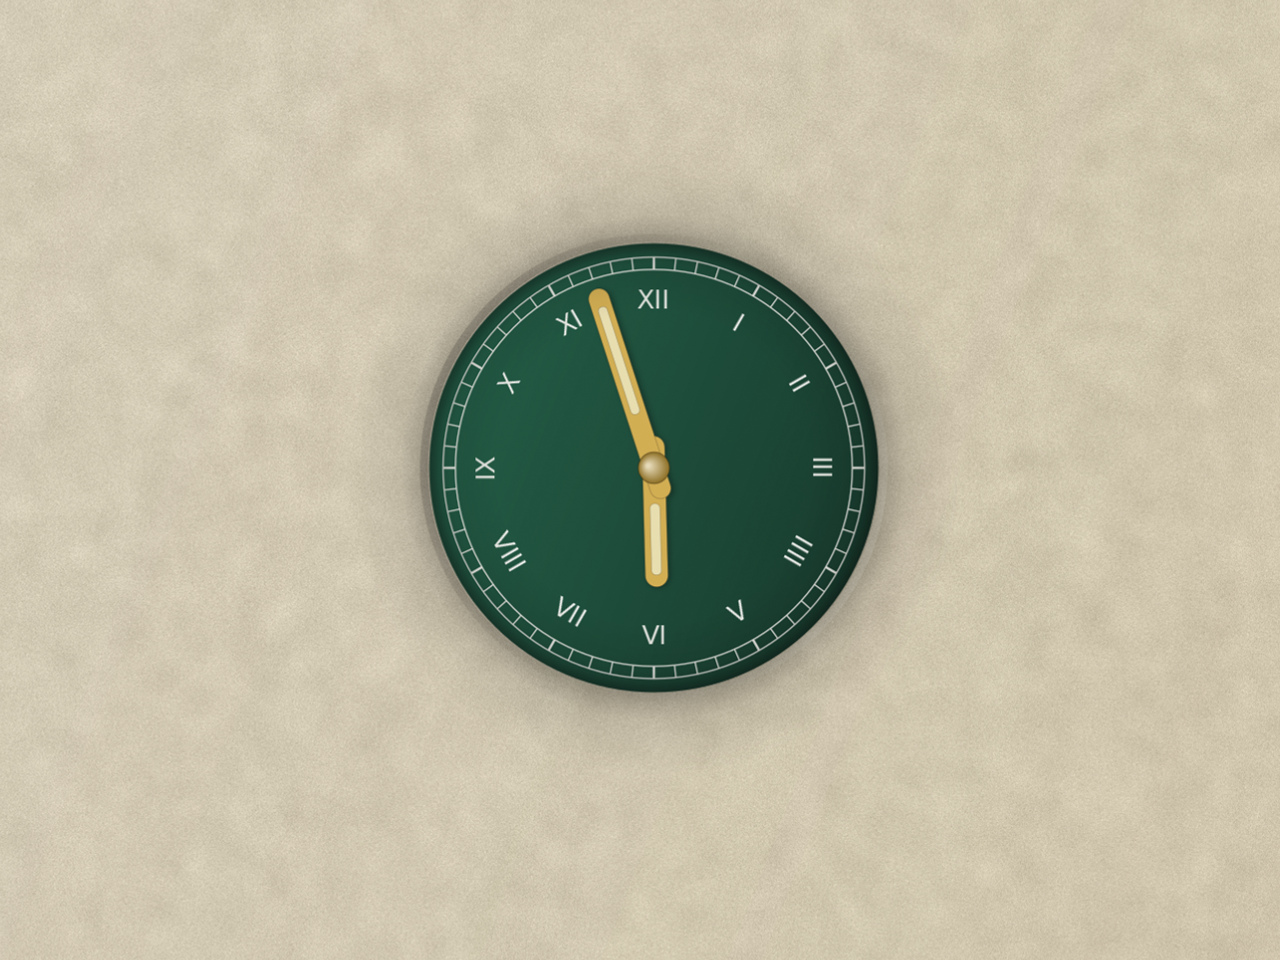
5:57
